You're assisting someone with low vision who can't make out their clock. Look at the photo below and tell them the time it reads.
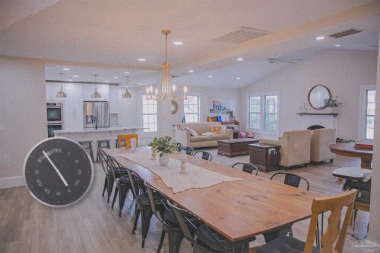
4:54
